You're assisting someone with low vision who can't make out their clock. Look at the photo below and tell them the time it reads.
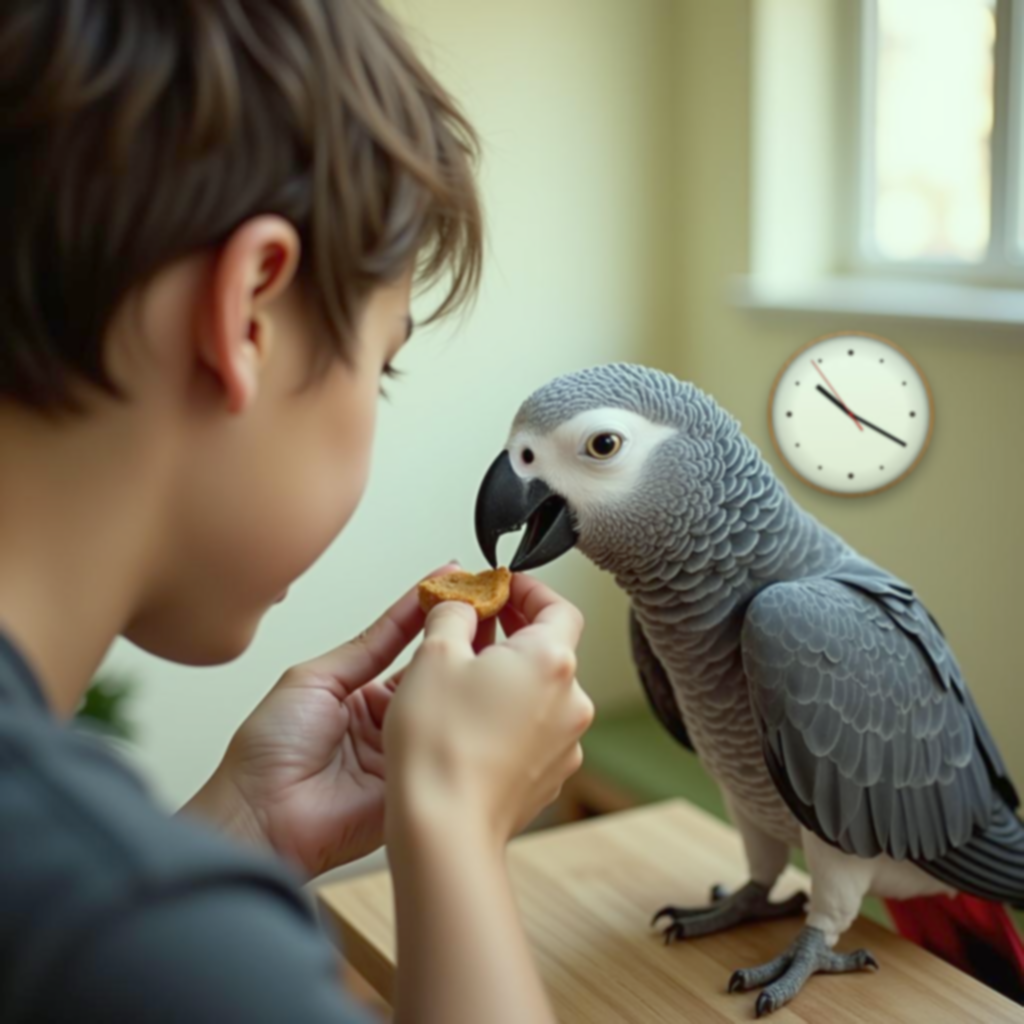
10:19:54
